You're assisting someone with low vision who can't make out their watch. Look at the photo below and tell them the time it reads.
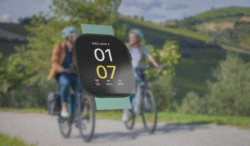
1:07
